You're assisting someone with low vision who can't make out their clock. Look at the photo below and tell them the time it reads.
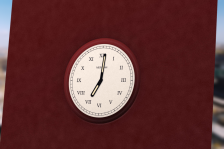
7:01
